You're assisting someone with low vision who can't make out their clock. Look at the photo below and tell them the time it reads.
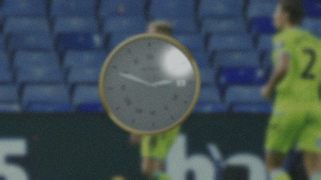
2:49
